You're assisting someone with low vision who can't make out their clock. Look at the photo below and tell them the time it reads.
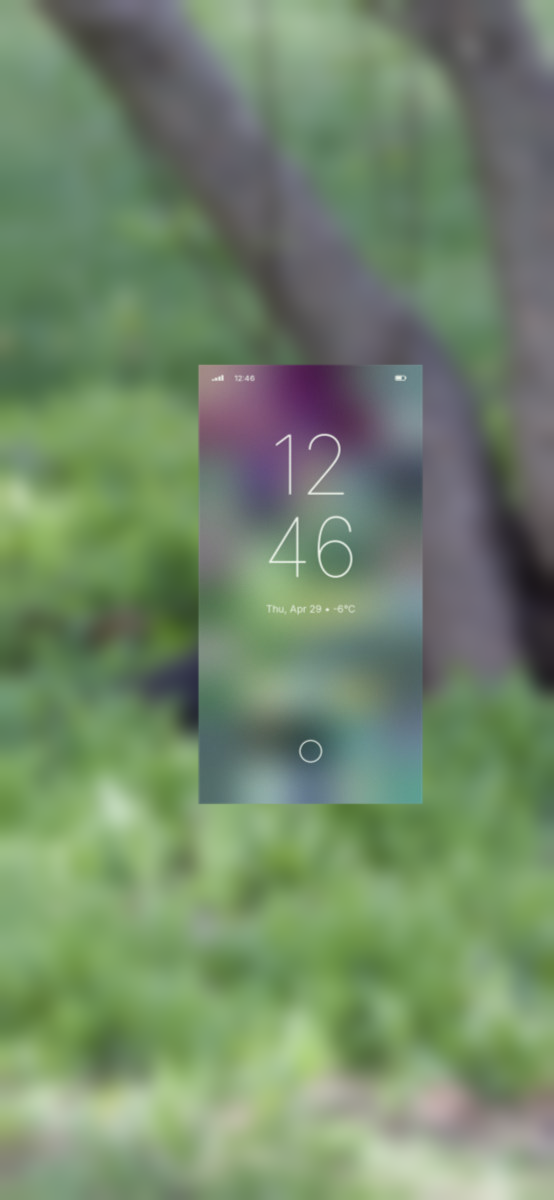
12:46
